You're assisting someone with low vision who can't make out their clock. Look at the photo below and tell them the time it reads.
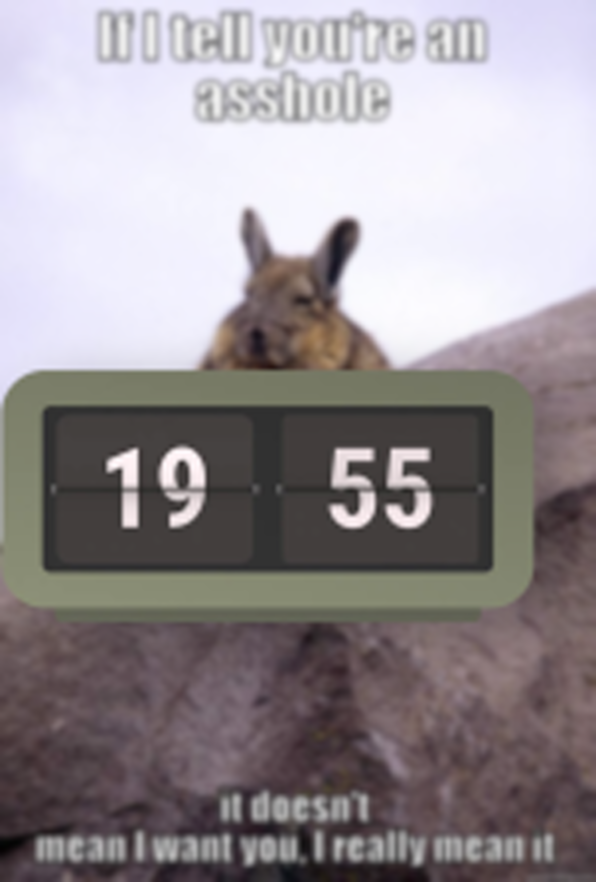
19:55
